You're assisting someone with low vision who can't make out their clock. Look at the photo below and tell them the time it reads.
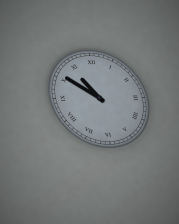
10:51
